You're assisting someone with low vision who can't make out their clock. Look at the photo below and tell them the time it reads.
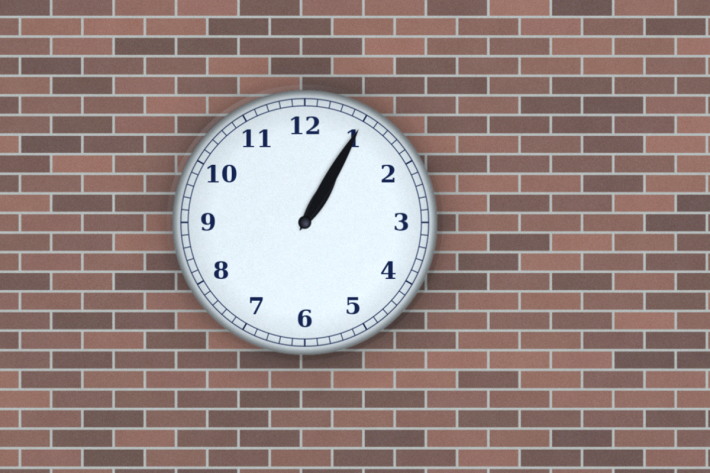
1:05
